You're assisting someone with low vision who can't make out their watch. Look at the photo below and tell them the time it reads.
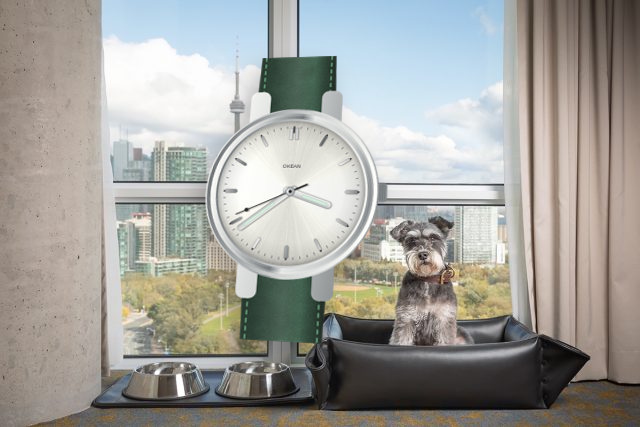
3:38:41
